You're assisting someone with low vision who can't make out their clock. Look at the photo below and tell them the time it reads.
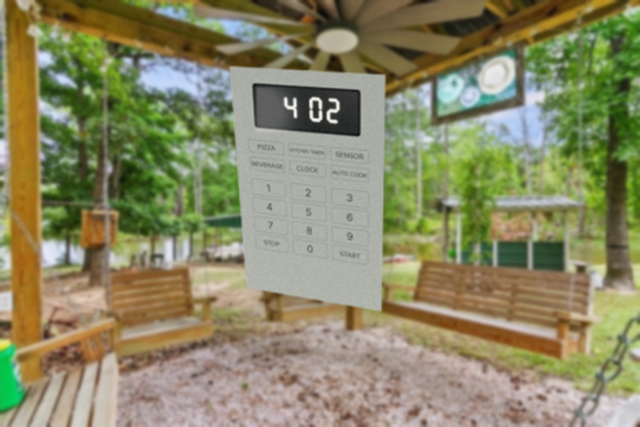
4:02
